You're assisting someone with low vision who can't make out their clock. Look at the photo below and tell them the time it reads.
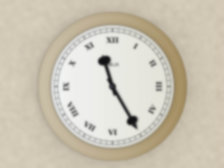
11:25
